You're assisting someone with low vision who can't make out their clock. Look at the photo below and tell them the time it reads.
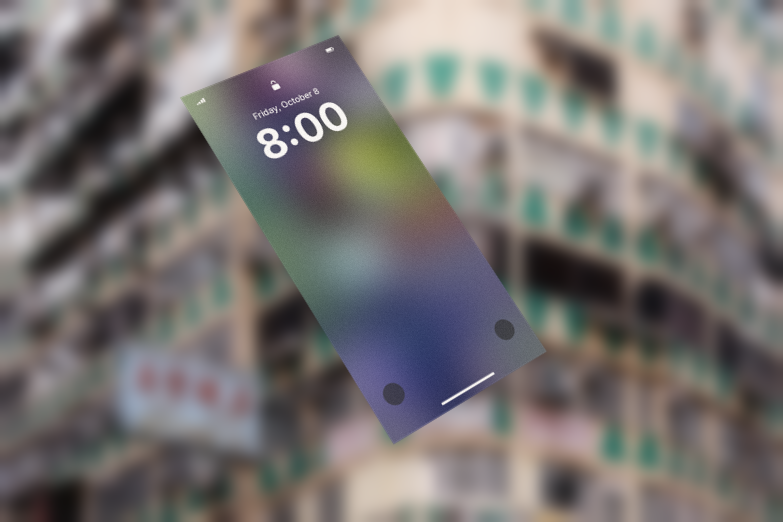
8:00
